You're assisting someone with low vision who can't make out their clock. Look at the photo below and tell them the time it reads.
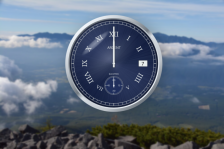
12:00
